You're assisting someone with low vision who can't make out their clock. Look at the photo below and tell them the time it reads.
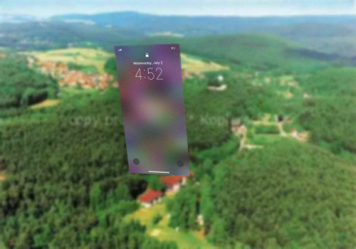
4:52
